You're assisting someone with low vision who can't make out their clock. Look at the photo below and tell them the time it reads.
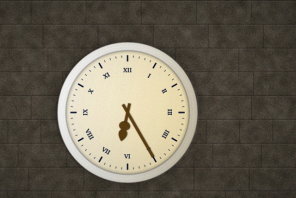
6:25
